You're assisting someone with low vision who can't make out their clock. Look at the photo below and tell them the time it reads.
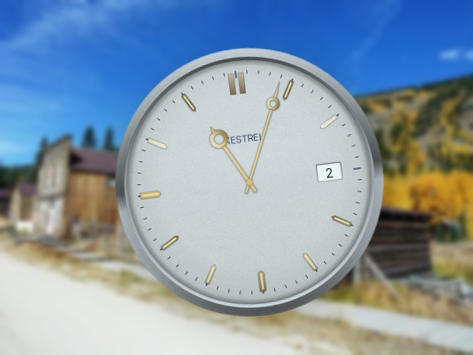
11:04
